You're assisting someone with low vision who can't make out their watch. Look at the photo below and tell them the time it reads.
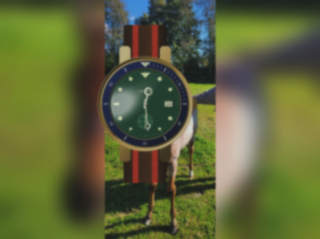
12:29
